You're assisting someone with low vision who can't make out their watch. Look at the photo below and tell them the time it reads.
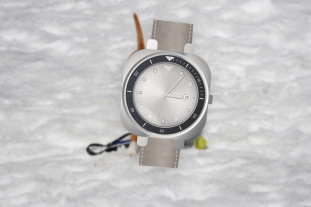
3:06
